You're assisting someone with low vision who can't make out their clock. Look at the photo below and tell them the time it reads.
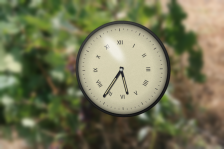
5:36
